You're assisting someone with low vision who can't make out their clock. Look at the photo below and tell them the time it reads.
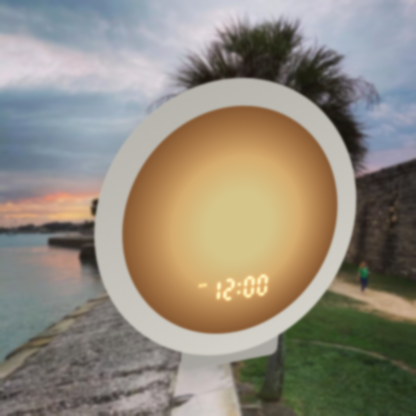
12:00
